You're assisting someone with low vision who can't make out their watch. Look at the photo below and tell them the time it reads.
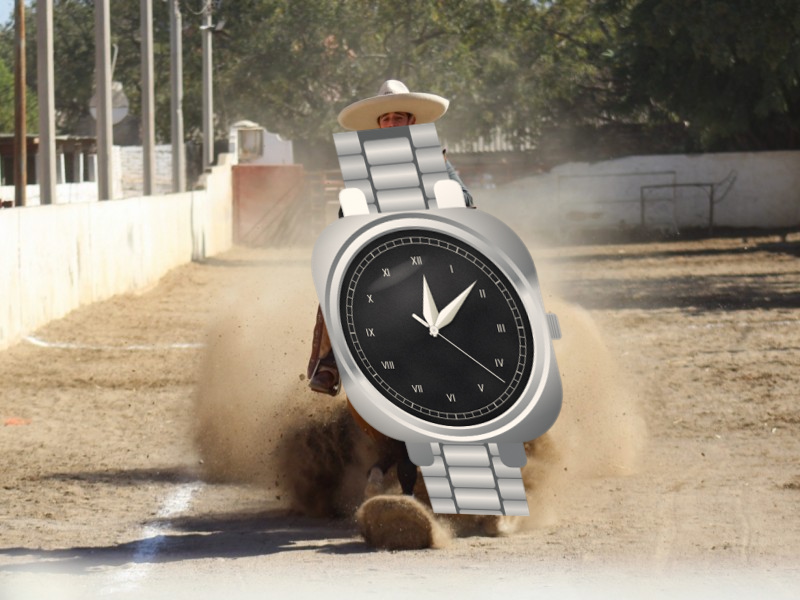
12:08:22
